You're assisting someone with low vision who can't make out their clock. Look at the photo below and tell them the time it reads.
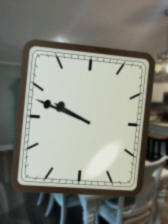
9:48
